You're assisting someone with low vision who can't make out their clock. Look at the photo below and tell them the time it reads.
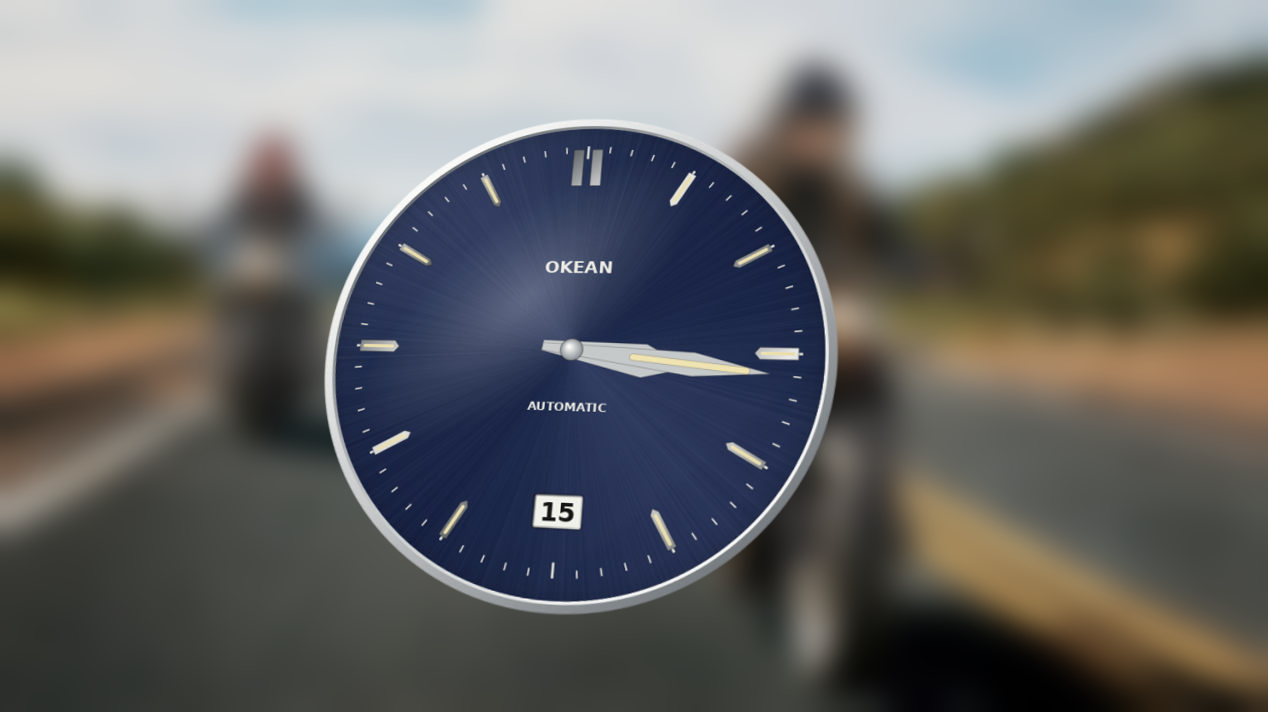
3:16
